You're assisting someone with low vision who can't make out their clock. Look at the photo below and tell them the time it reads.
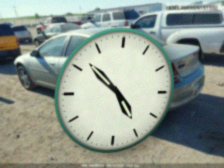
4:52
